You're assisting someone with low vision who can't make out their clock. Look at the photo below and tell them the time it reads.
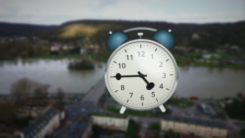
4:45
